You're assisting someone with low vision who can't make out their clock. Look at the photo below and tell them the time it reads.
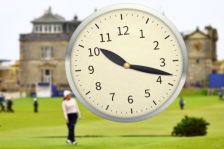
10:18
